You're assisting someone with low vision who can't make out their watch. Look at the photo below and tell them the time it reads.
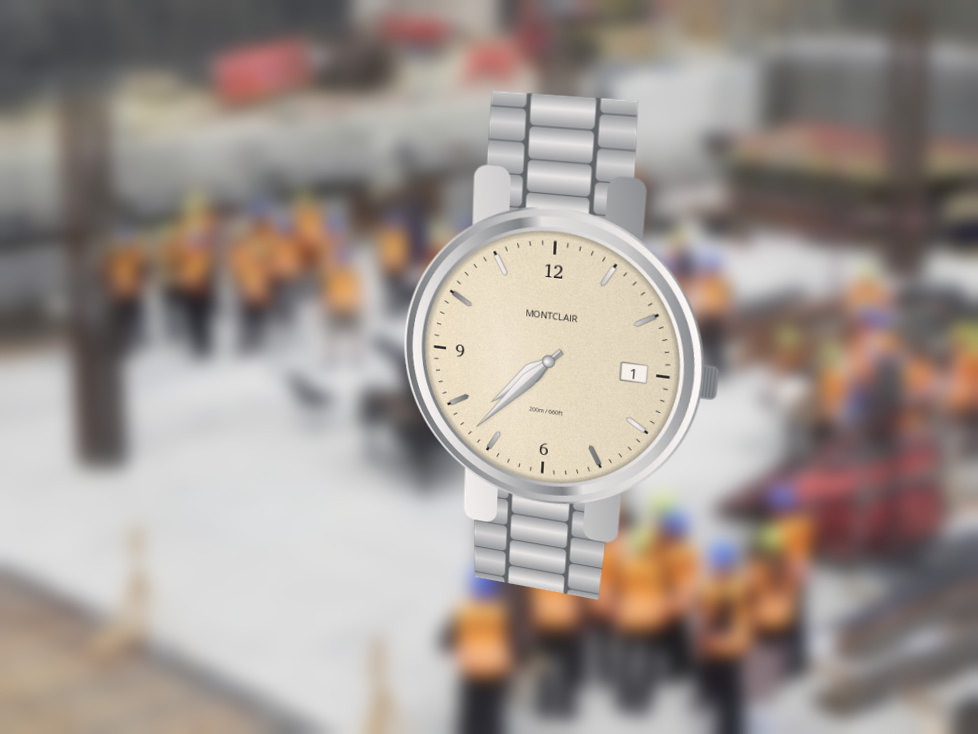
7:37
